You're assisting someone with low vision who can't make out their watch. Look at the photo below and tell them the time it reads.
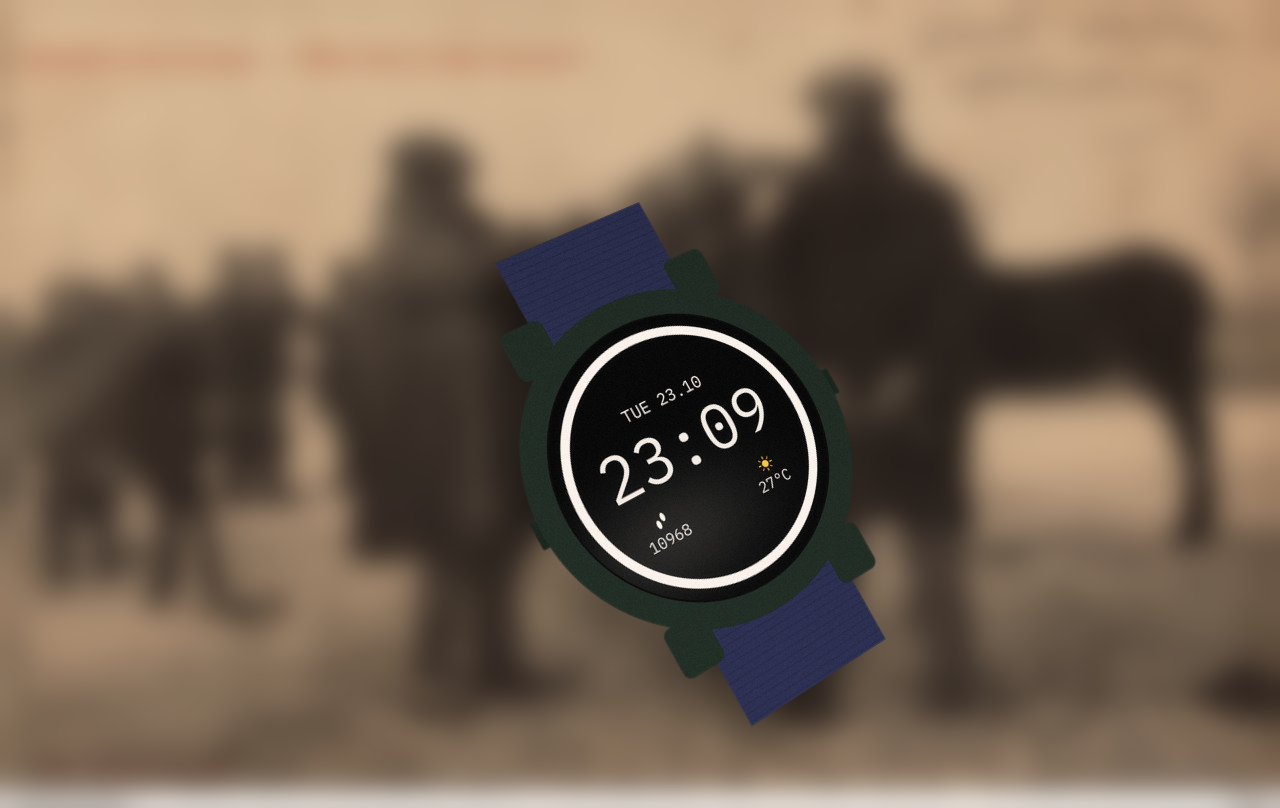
23:09
